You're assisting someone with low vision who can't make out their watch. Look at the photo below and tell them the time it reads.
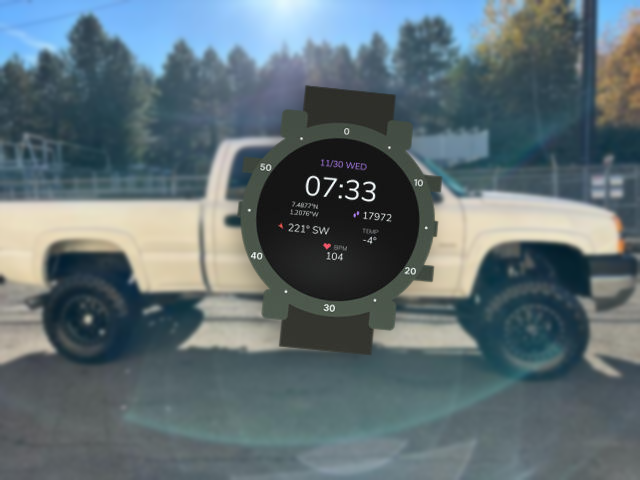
7:33
